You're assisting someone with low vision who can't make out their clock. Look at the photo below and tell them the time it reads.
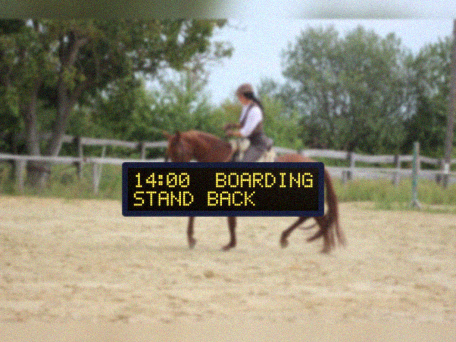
14:00
